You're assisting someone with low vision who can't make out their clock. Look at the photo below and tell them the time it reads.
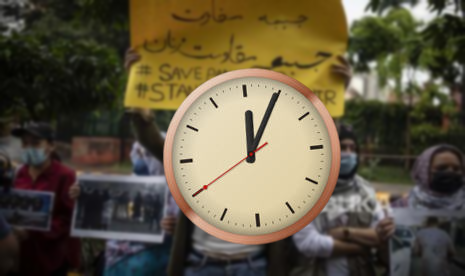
12:04:40
